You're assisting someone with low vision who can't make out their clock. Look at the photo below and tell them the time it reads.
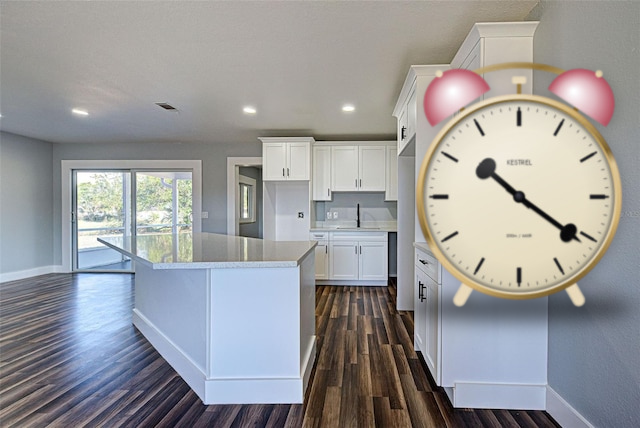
10:21
